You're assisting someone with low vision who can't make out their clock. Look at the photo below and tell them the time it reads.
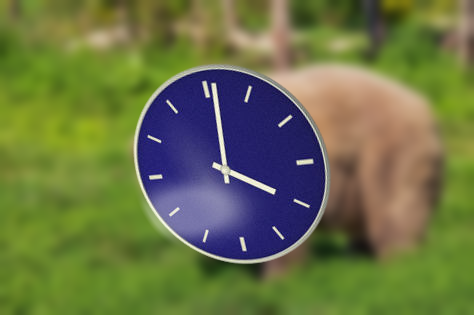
4:01
